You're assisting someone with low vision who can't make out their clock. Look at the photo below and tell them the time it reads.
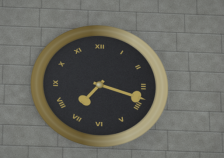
7:18
